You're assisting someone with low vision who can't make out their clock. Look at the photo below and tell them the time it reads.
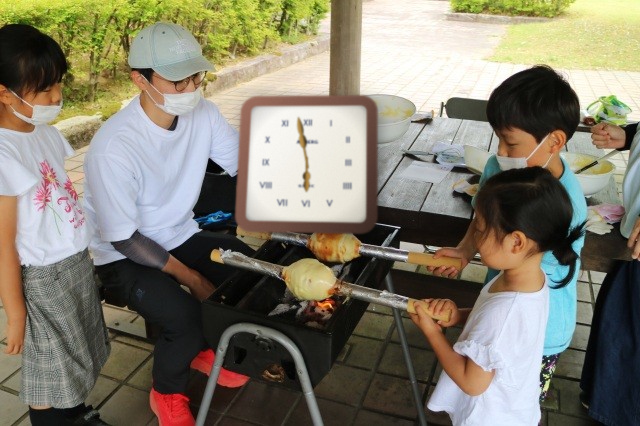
5:58
